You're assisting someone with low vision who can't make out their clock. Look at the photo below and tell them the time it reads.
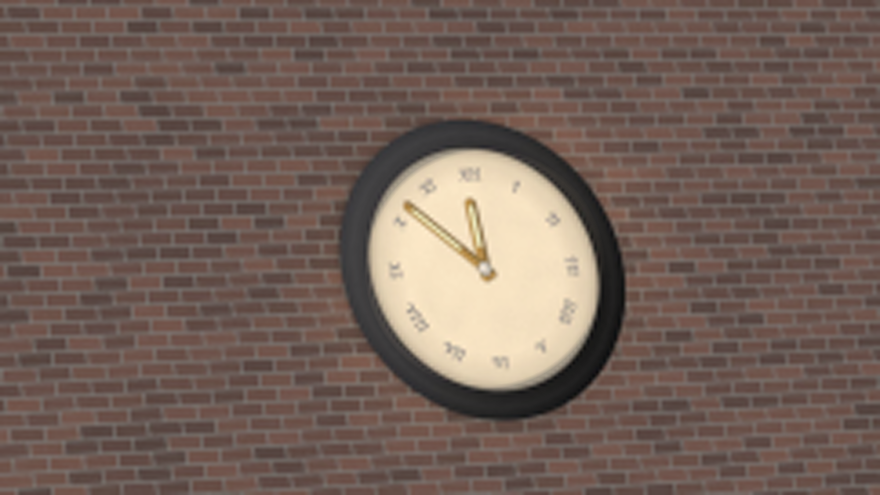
11:52
